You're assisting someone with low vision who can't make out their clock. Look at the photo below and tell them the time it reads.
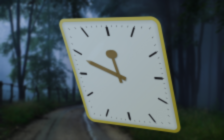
11:49
